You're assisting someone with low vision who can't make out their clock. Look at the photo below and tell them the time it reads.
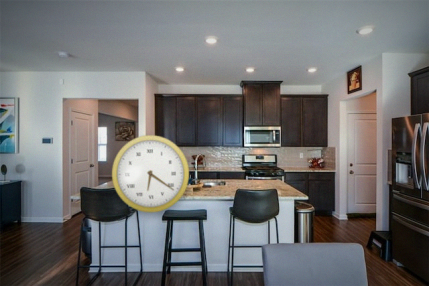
6:21
